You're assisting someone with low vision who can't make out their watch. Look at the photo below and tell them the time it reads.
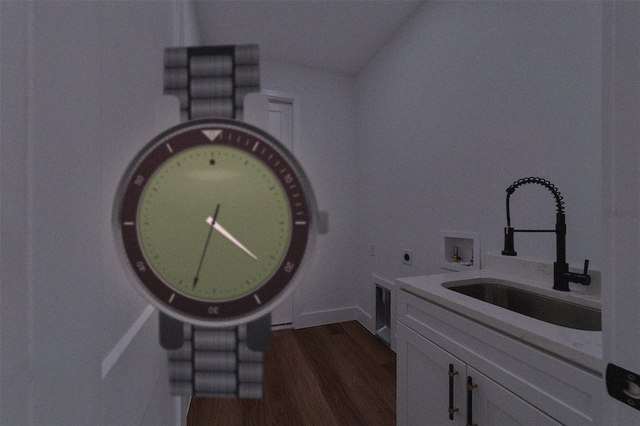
4:21:33
